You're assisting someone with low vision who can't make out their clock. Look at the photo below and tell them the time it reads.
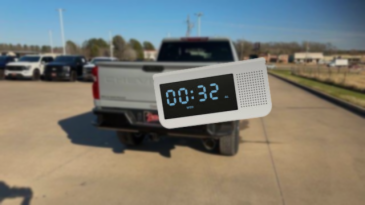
0:32
